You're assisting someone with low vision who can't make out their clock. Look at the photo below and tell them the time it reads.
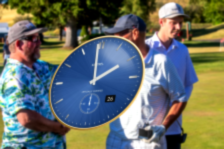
1:59
